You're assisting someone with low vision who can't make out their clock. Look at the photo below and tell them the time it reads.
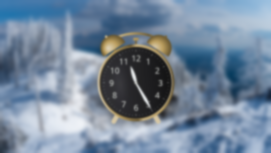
11:25
